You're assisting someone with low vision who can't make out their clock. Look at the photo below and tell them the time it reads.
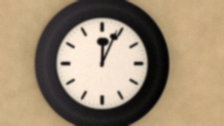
12:04
